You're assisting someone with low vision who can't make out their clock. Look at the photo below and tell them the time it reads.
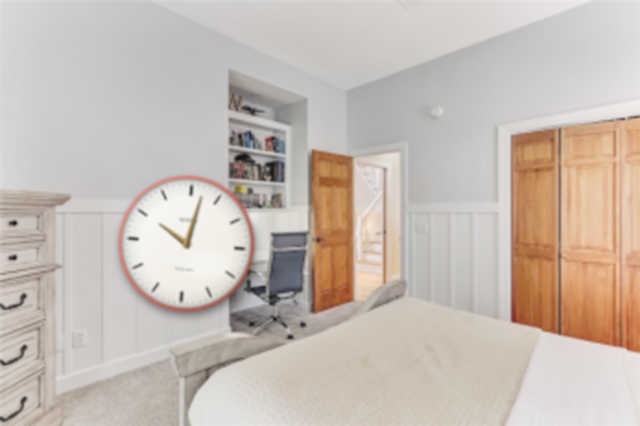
10:02
